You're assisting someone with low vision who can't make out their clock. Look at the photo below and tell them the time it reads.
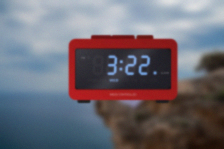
3:22
